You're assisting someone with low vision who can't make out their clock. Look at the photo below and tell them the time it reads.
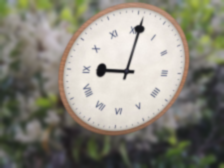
9:01
